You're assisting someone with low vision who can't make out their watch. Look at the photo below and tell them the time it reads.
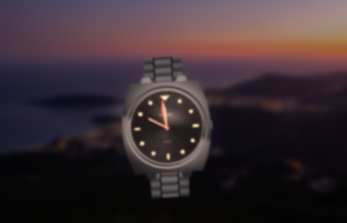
9:59
